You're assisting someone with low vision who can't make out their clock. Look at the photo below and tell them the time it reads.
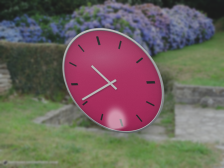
10:41
